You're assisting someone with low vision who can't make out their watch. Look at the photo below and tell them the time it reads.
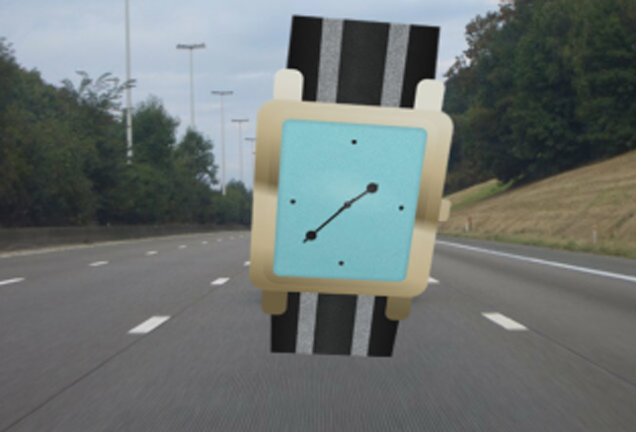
1:37
